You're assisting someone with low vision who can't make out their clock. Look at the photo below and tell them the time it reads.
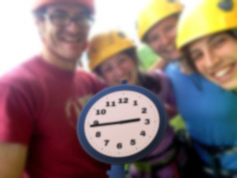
2:44
